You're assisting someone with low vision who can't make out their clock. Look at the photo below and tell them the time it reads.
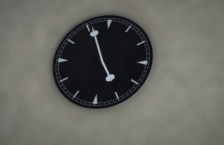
4:56
